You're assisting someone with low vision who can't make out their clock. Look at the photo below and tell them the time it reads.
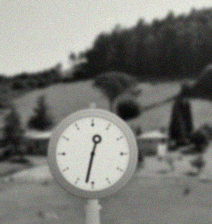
12:32
